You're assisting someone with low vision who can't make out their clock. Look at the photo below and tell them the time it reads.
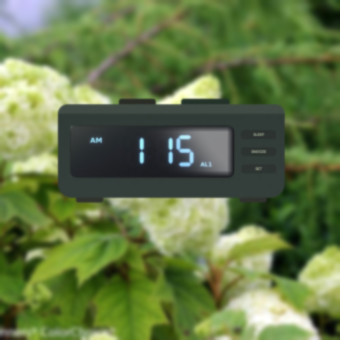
1:15
